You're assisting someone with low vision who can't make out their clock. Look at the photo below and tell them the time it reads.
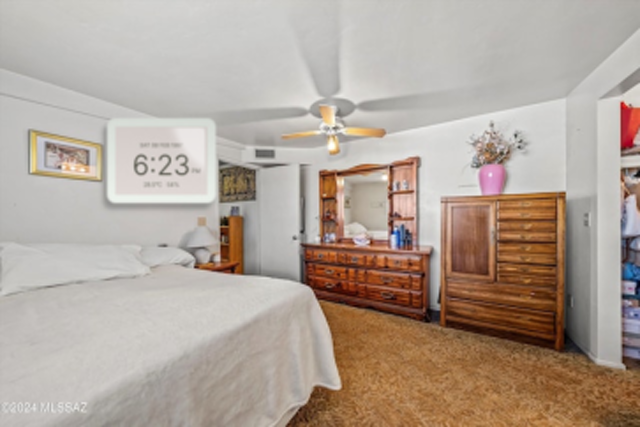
6:23
